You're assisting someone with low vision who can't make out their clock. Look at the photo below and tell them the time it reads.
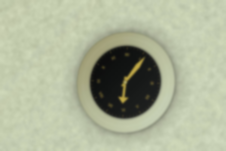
6:06
